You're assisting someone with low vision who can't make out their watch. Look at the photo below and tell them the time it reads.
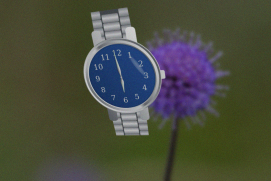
5:59
